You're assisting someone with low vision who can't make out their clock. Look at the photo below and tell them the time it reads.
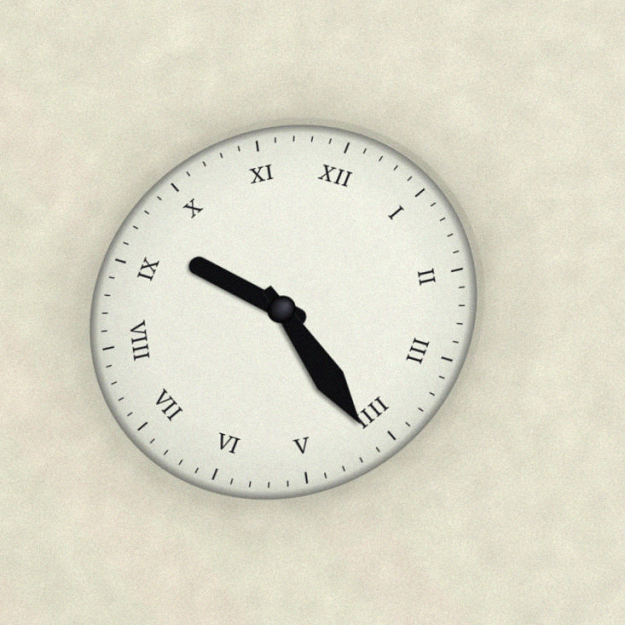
9:21
